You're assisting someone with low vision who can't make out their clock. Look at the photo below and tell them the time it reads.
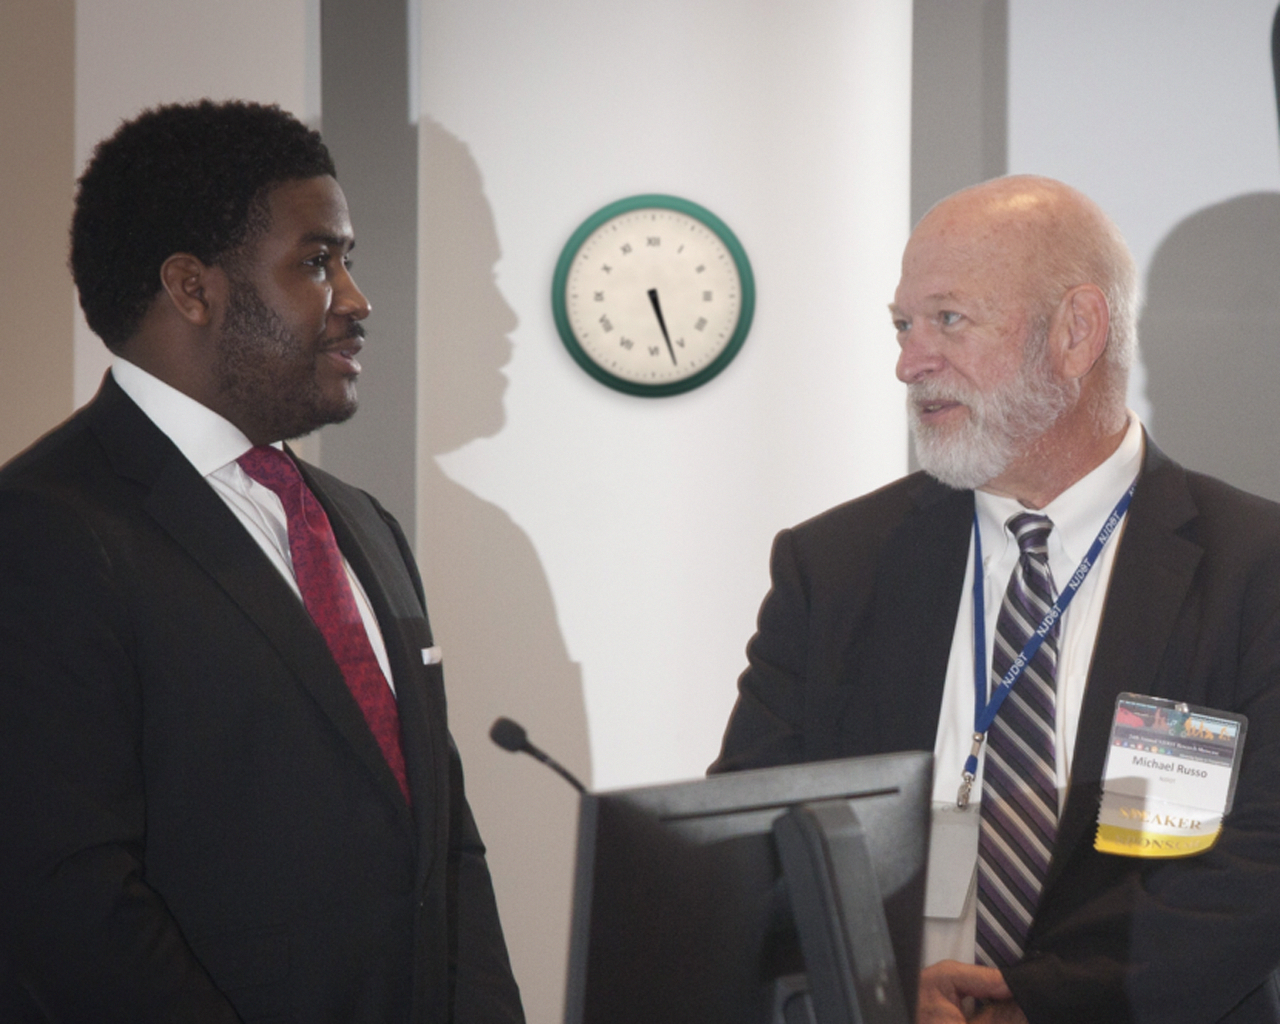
5:27
